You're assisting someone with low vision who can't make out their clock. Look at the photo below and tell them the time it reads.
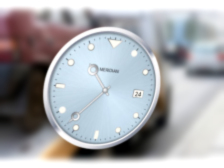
10:37
